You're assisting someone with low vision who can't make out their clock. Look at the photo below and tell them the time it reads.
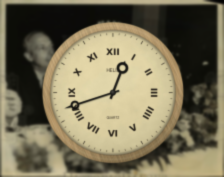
12:42
